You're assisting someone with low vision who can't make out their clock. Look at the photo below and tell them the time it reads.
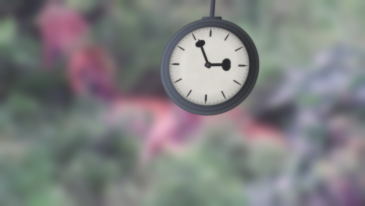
2:56
